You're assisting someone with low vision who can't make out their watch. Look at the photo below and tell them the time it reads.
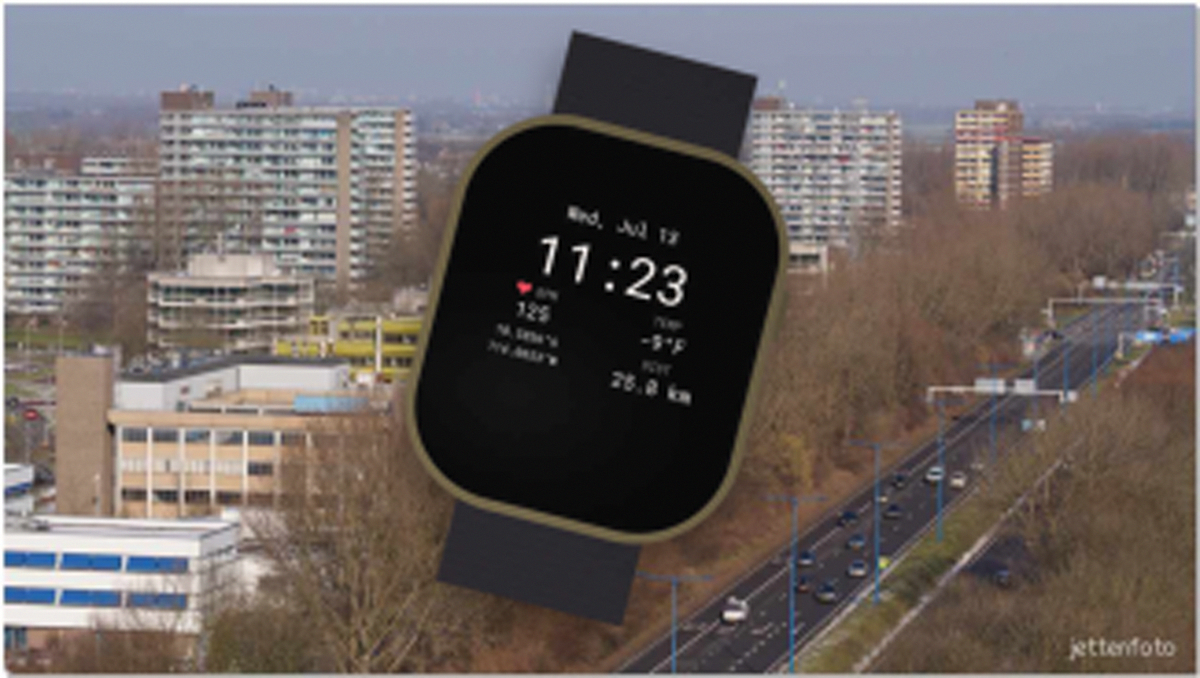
11:23
